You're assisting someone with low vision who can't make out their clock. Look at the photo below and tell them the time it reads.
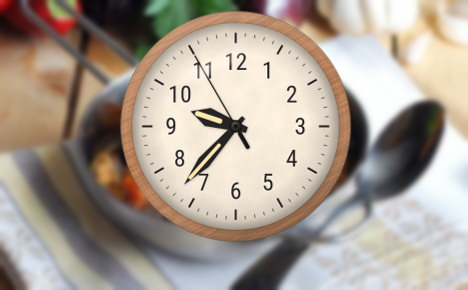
9:36:55
